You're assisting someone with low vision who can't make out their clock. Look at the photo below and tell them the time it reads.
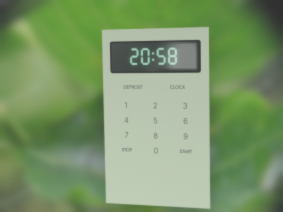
20:58
